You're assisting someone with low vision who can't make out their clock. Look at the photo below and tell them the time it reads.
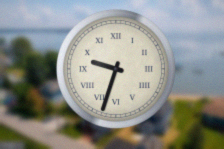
9:33
